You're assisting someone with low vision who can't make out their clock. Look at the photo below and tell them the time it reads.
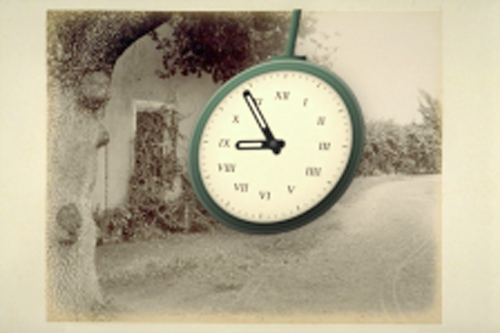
8:54
